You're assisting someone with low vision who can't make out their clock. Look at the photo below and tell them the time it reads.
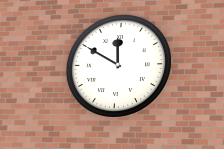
11:50
